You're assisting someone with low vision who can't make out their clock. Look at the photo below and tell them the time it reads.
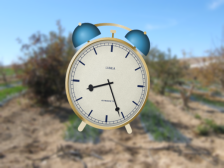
8:26
